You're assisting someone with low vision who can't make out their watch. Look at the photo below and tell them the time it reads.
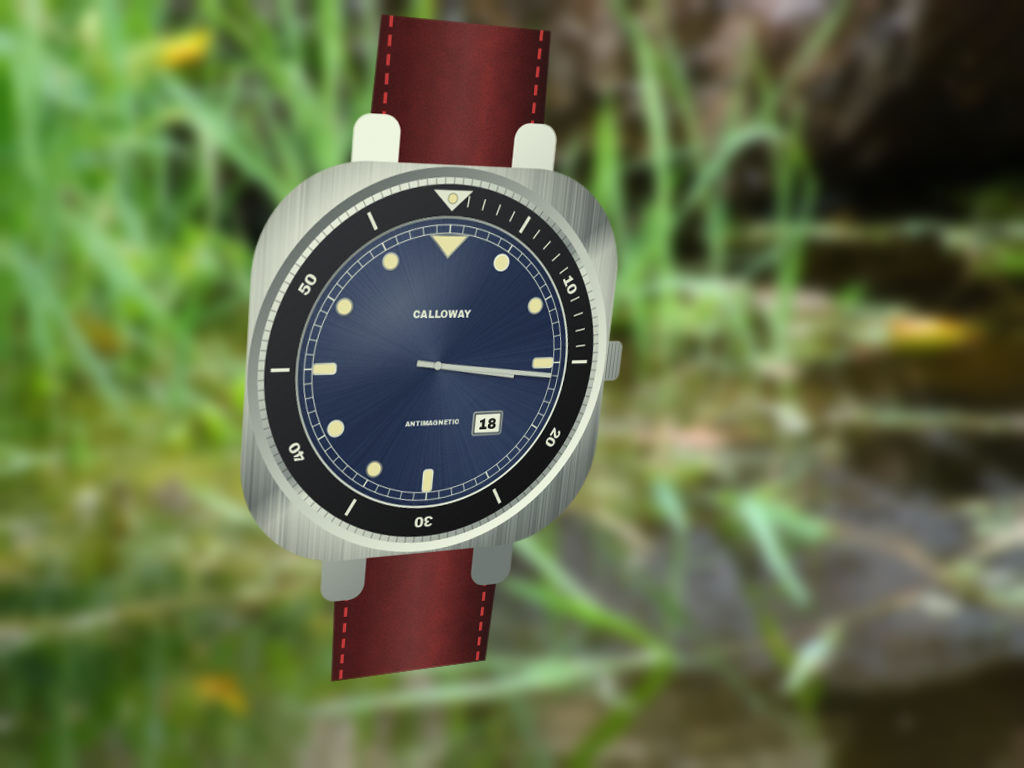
3:16
